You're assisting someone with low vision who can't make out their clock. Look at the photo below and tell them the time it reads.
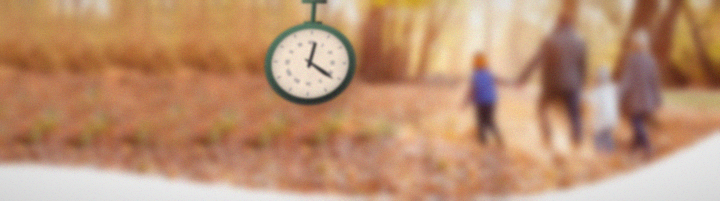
12:21
